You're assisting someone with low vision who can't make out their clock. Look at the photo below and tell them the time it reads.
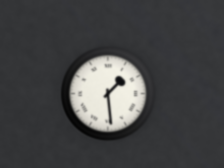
1:29
